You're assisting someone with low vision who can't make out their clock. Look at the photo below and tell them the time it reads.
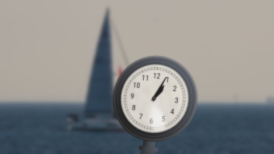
1:04
